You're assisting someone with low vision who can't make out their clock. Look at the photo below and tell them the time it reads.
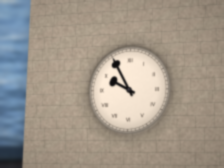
9:55
